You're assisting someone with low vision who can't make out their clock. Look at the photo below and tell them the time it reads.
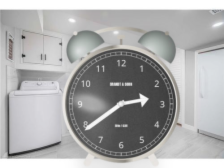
2:39
